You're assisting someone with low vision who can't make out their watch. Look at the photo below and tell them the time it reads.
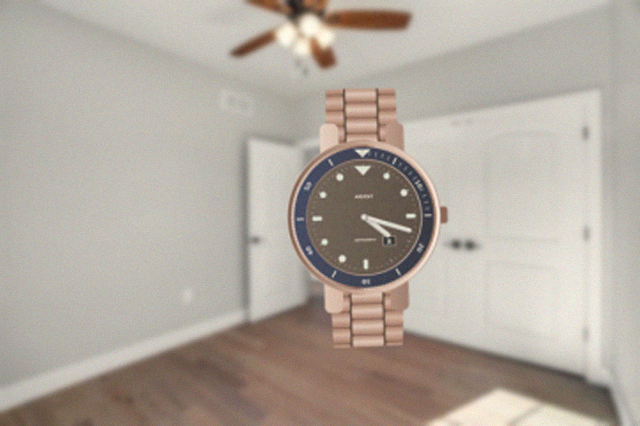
4:18
